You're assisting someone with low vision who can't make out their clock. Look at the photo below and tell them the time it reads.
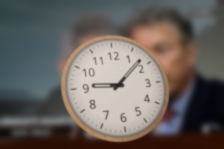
9:08
